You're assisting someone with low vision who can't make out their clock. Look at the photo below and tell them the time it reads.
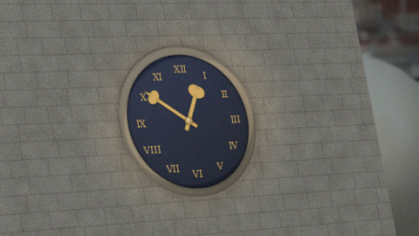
12:51
